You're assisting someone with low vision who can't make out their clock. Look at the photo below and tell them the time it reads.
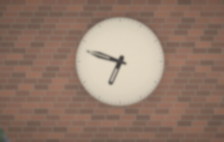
6:48
